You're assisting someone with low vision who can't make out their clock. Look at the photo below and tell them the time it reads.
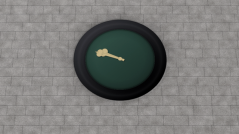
9:48
